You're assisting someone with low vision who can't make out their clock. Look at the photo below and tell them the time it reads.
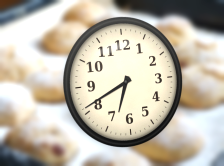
6:41
